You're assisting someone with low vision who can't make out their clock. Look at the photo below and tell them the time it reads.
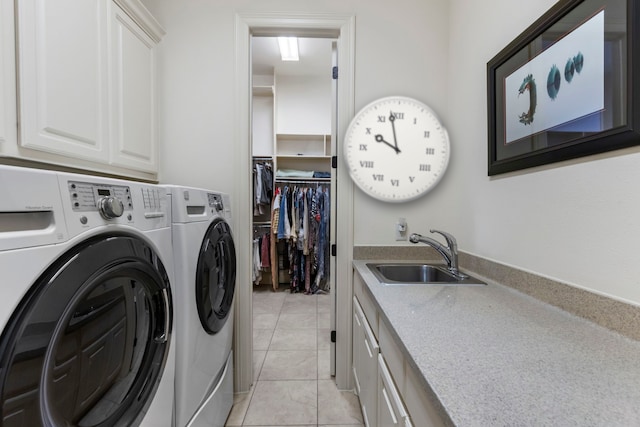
9:58
